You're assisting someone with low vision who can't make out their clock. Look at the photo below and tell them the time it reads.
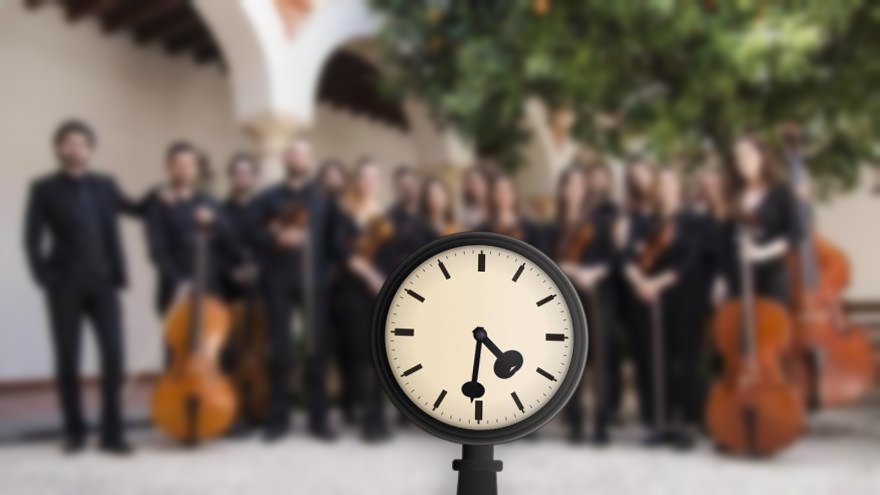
4:31
